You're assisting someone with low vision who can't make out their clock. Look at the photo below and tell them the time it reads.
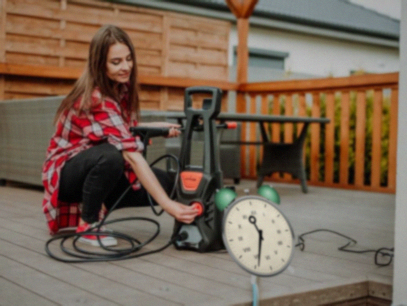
11:34
